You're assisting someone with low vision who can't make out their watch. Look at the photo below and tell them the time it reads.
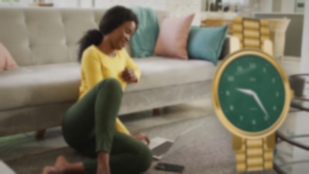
9:24
